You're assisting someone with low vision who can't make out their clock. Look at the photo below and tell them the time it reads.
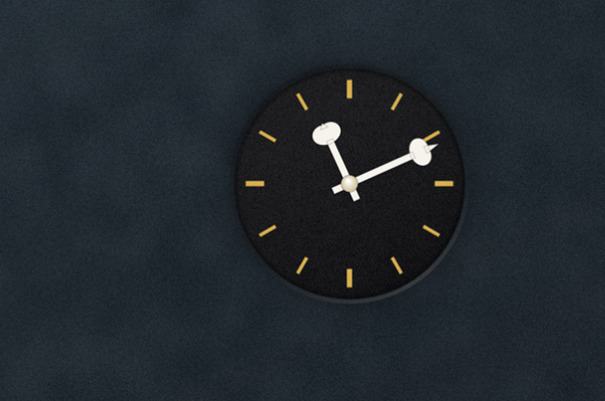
11:11
